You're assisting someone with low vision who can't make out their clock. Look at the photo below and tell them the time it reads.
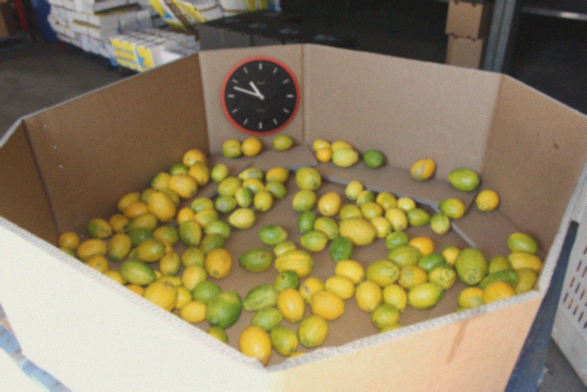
10:48
